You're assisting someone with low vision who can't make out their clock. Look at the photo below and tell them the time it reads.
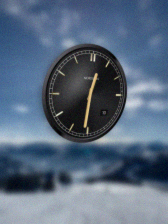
12:31
